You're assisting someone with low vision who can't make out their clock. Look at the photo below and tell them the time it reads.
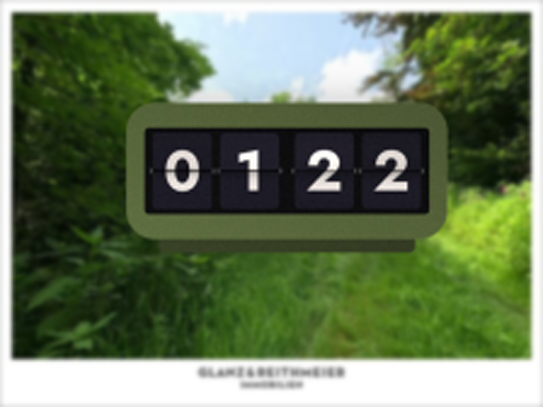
1:22
